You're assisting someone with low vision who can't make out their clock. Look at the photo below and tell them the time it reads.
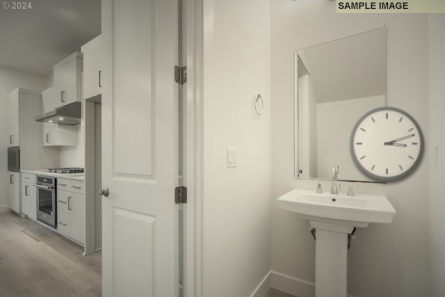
3:12
